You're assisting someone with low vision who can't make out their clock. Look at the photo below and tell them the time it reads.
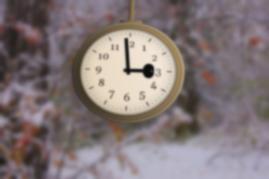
2:59
